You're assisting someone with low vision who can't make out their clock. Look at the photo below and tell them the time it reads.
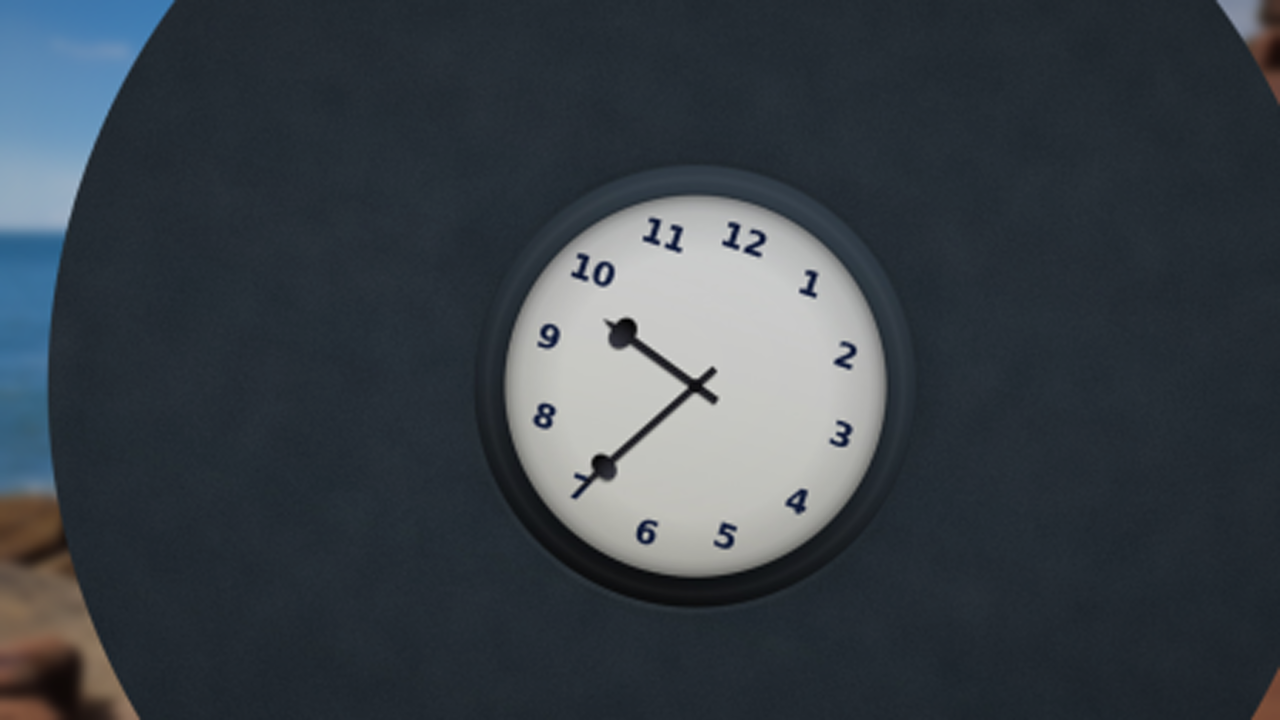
9:35
